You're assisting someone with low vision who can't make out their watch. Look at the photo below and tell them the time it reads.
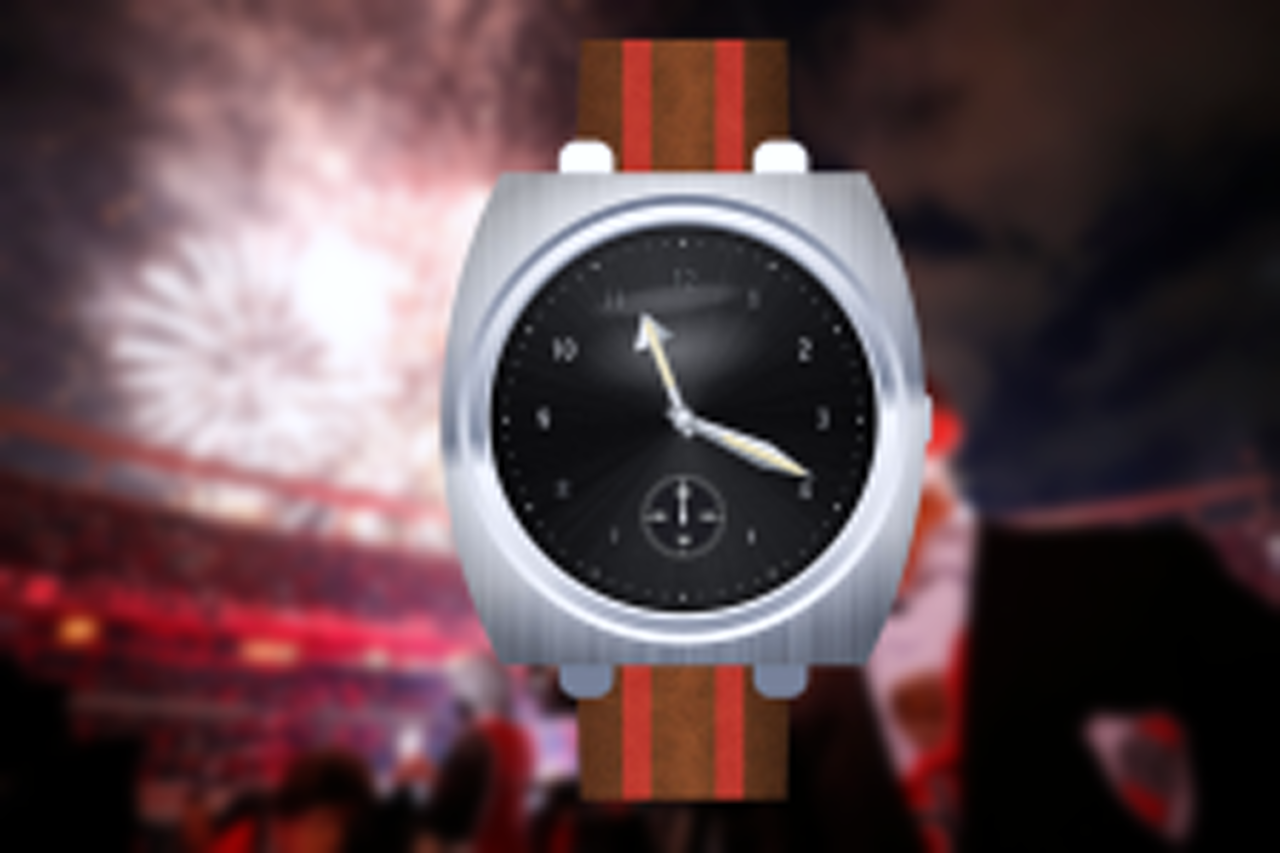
11:19
